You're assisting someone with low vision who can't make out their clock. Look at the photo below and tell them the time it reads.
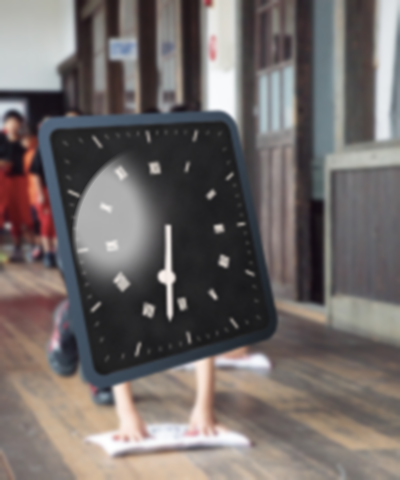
6:32
